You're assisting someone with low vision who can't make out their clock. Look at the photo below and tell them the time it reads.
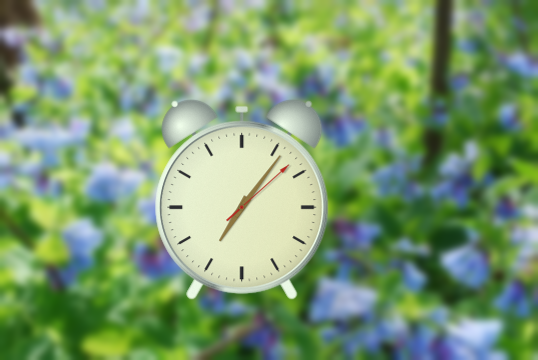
7:06:08
